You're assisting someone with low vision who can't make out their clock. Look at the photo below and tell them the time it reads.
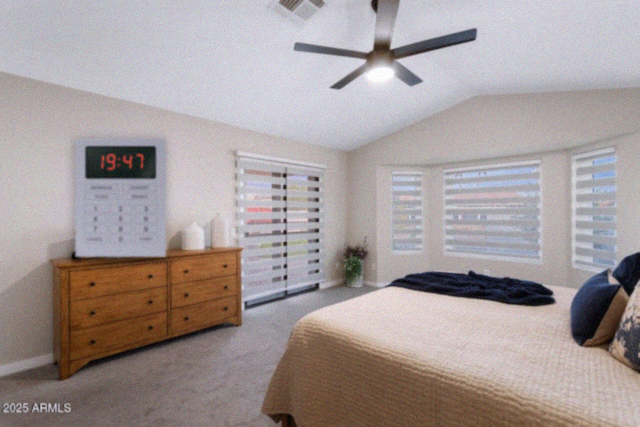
19:47
